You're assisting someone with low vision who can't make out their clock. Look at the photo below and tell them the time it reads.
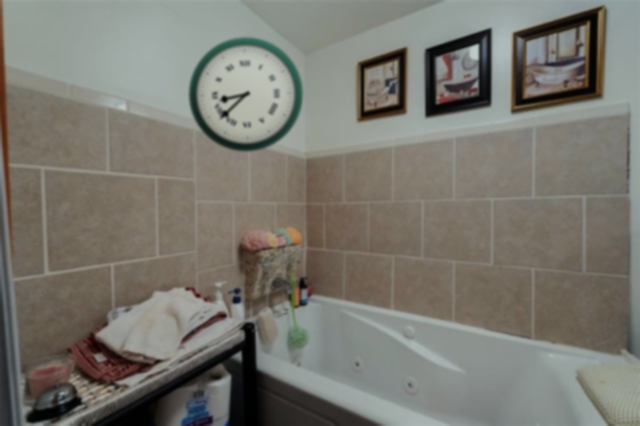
8:38
